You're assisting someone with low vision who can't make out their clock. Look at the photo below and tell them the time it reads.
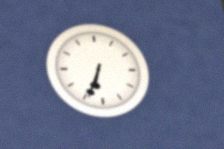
6:34
